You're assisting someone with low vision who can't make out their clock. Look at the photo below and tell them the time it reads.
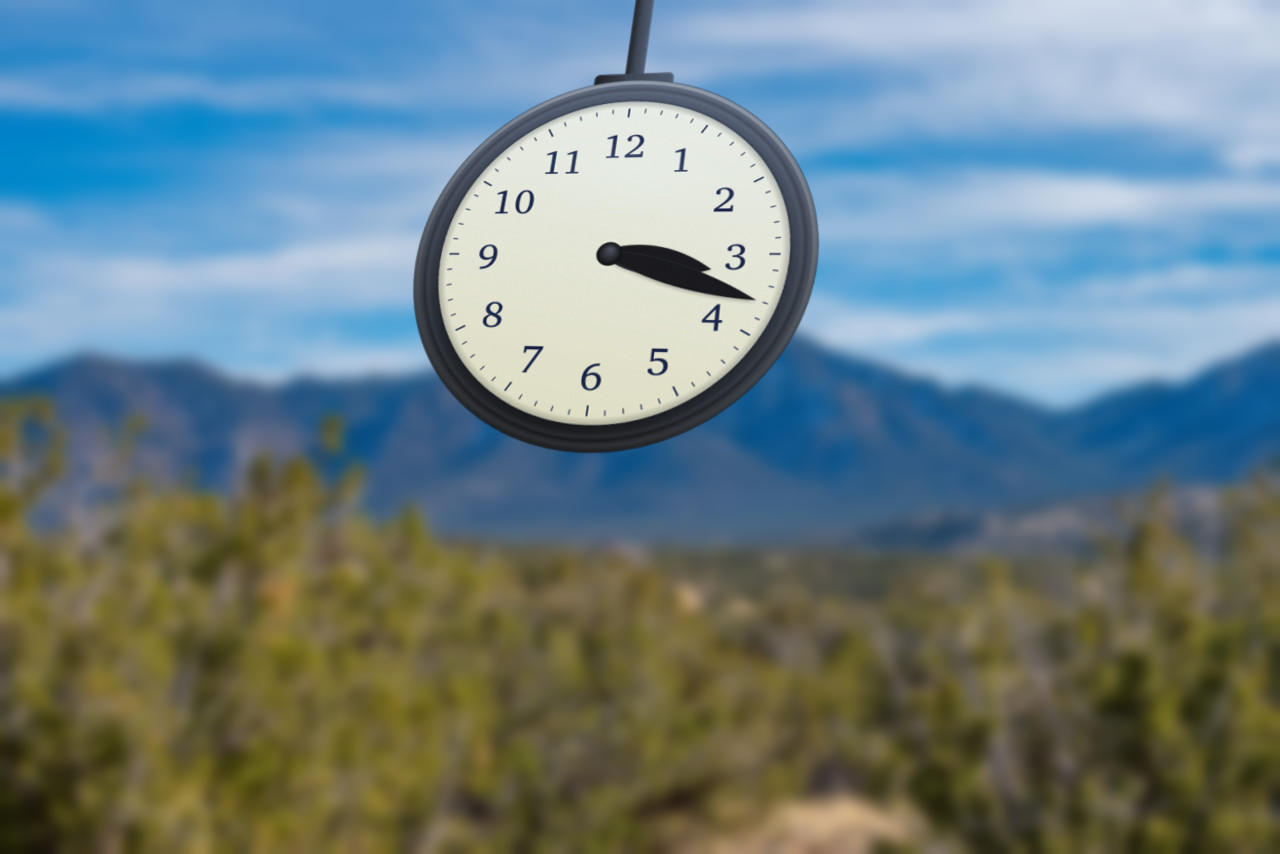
3:18
